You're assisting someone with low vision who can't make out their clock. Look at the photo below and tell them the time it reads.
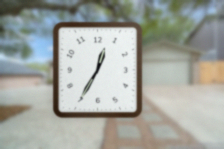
12:35
